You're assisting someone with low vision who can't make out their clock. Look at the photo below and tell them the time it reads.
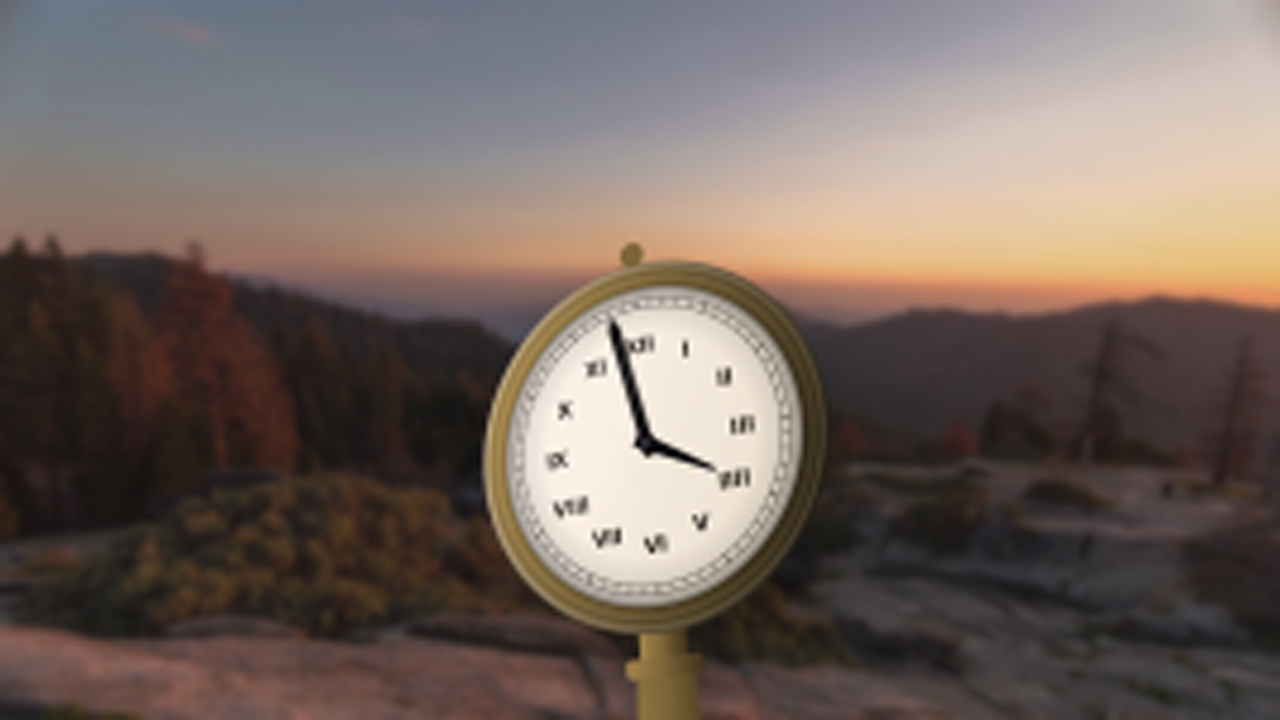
3:58
